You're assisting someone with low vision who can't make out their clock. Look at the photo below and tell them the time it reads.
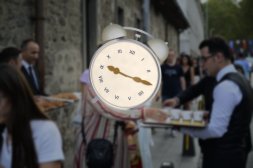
9:15
